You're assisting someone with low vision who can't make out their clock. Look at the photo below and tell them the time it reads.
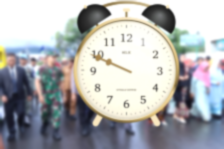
9:49
